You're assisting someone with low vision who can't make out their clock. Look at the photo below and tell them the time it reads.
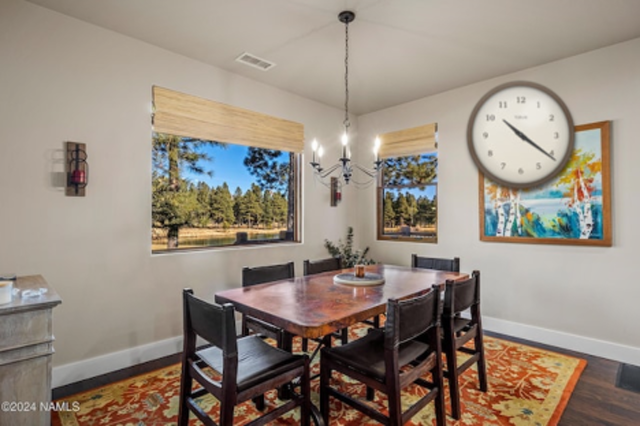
10:21
